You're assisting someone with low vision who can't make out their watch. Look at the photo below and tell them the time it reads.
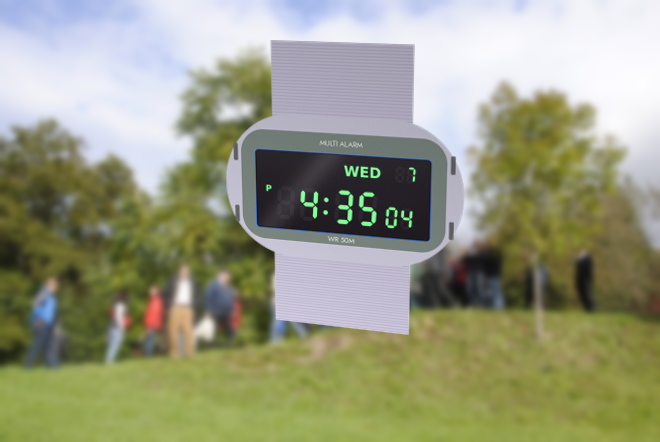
4:35:04
